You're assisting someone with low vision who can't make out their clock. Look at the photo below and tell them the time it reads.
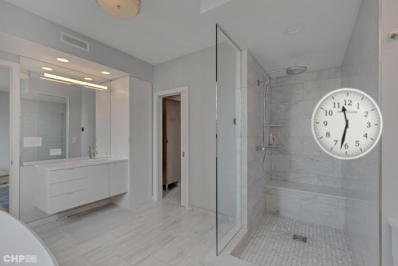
11:32
